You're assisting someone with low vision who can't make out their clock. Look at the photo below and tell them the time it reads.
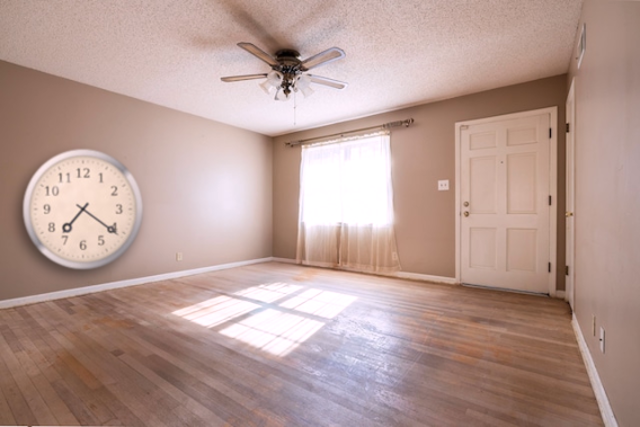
7:21
